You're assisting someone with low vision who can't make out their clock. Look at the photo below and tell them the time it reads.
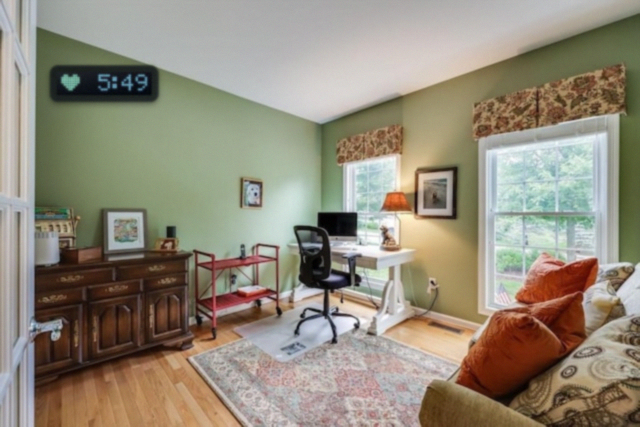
5:49
